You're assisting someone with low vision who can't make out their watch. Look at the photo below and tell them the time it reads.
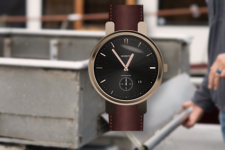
12:54
